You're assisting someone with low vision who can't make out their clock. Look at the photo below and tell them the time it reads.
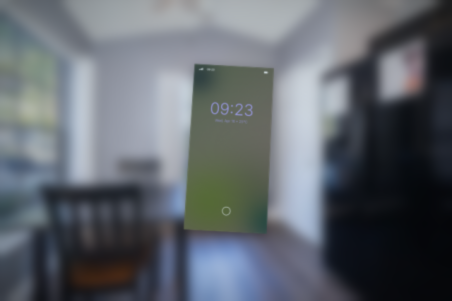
9:23
